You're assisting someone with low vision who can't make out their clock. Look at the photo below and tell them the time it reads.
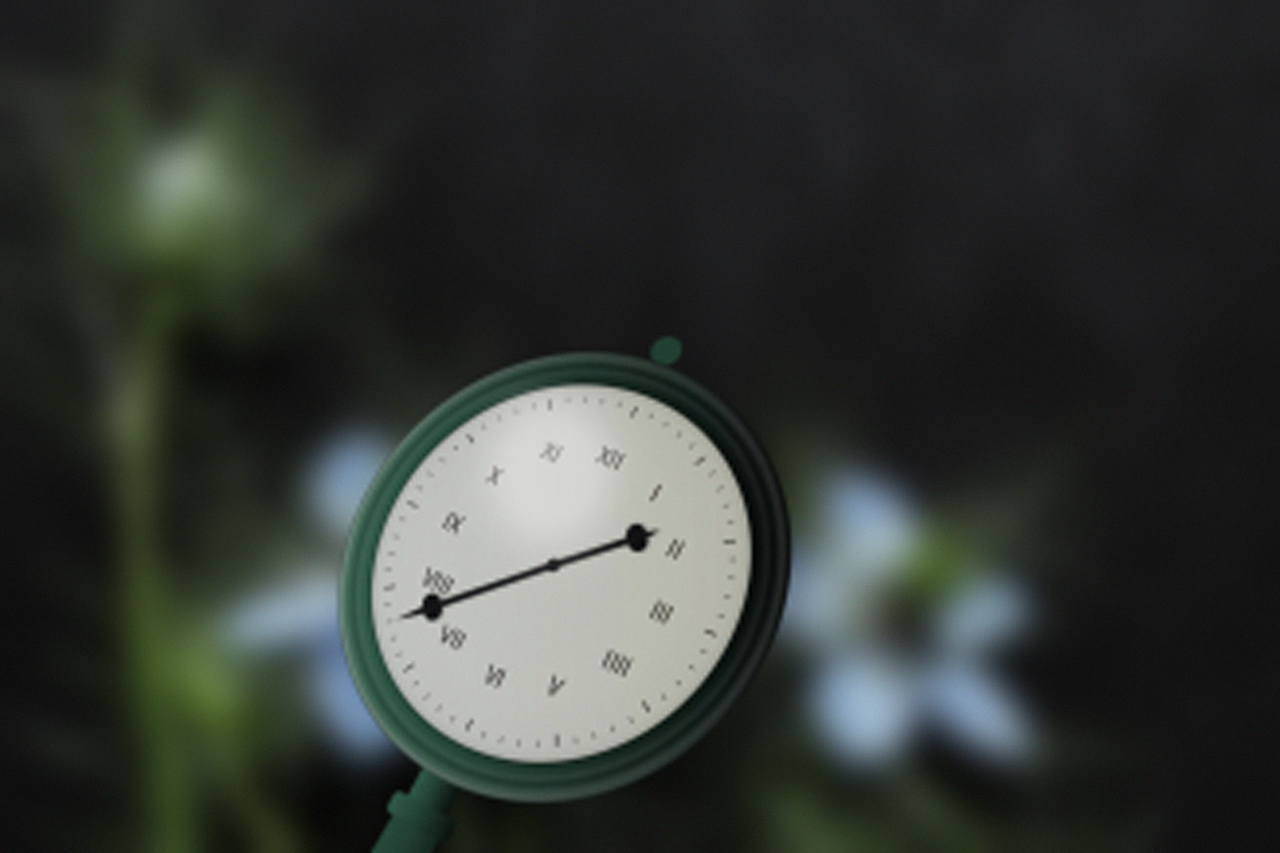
1:38
